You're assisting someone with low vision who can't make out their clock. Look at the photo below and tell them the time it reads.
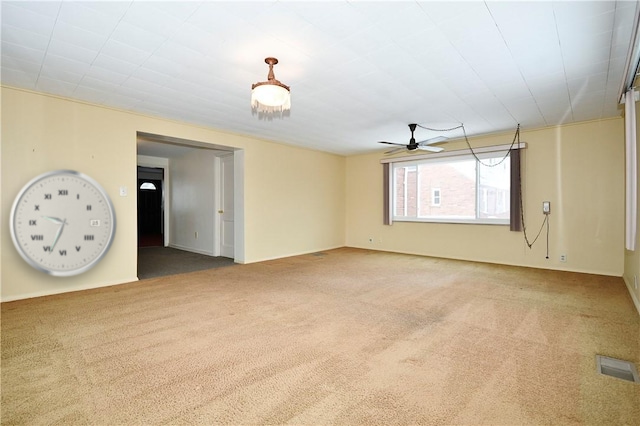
9:34
